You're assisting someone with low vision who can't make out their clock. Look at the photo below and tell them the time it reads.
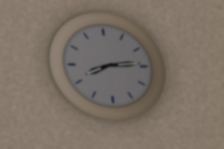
8:14
